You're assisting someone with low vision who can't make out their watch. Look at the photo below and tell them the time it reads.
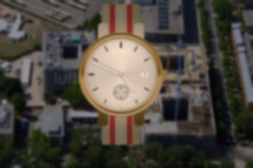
4:49
